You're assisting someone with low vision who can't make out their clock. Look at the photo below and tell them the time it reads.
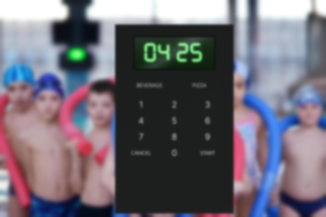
4:25
